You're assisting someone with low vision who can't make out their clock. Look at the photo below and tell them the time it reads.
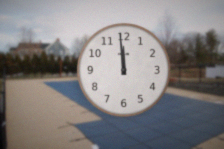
11:59
